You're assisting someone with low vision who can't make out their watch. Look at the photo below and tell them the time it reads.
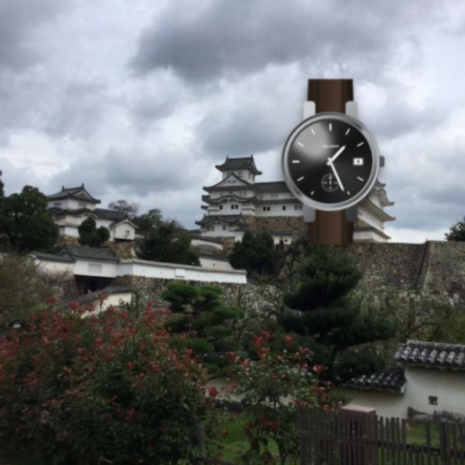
1:26
